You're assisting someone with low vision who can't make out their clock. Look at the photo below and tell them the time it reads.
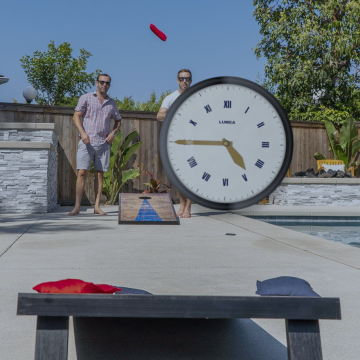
4:45
